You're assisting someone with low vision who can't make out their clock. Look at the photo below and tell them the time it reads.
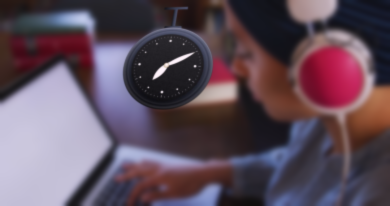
7:10
